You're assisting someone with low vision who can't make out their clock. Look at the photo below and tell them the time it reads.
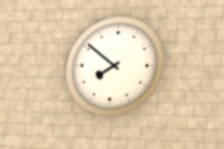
7:51
